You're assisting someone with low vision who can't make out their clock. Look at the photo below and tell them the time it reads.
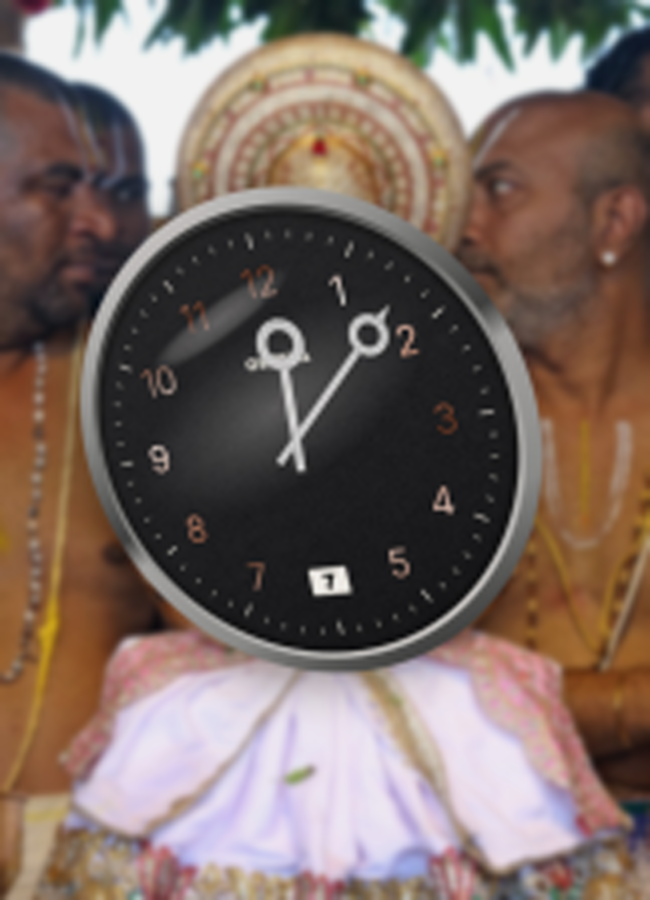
12:08
